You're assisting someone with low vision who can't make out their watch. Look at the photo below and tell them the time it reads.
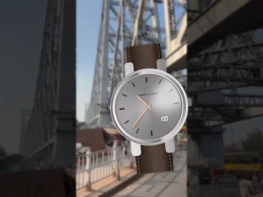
10:37
